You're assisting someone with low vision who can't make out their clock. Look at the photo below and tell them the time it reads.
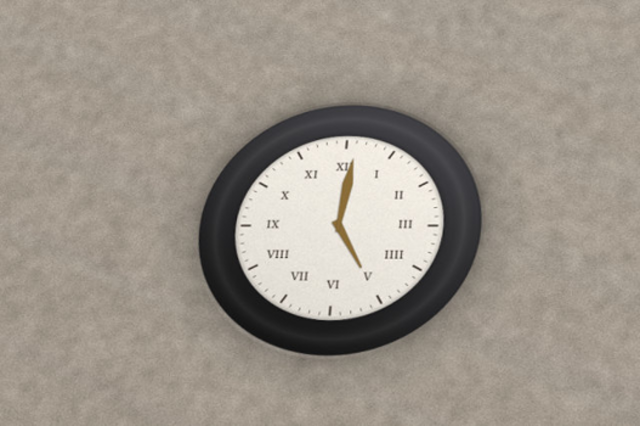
5:01
